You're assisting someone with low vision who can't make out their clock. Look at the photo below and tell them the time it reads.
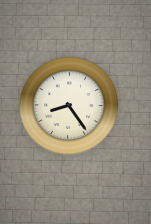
8:24
